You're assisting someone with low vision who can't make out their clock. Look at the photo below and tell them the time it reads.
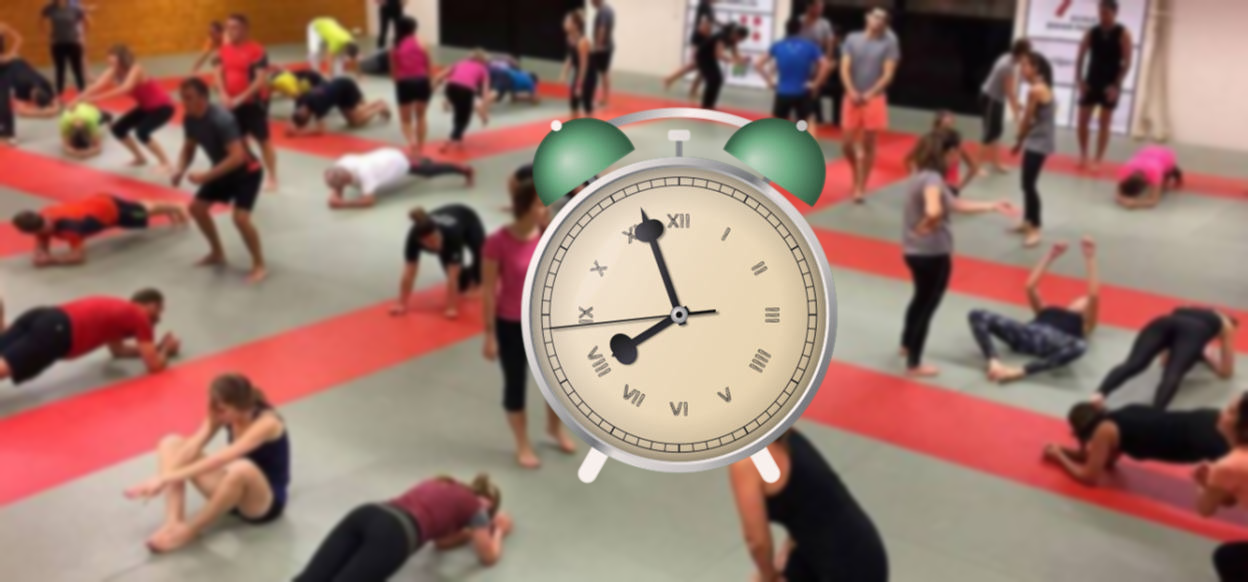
7:56:44
